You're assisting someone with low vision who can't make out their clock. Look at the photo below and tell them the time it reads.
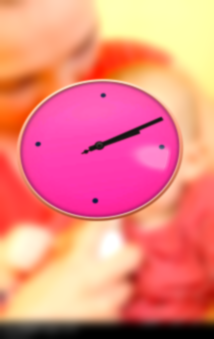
2:10:10
